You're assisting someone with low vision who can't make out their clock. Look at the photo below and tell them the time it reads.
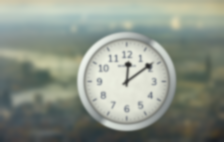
12:09
